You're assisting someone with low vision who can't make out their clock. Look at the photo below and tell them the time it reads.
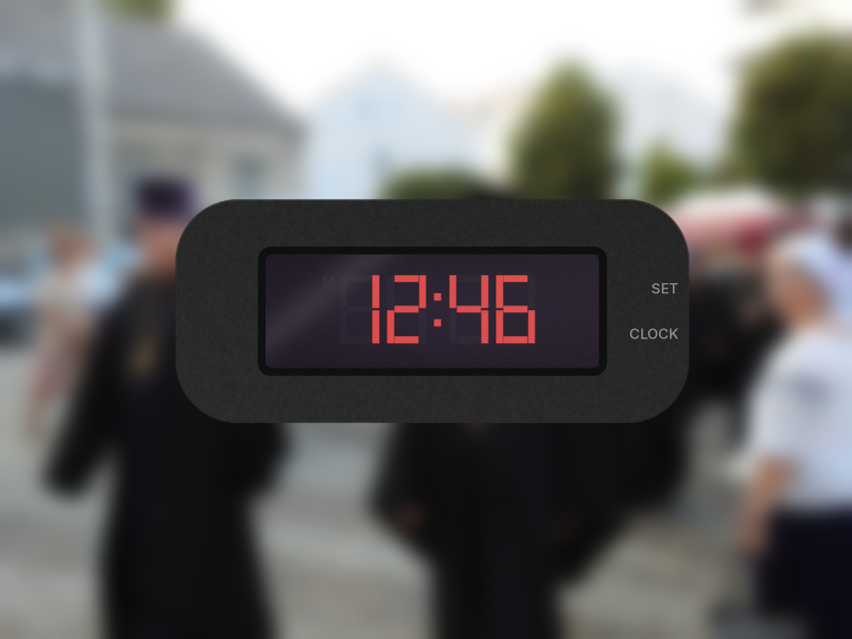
12:46
